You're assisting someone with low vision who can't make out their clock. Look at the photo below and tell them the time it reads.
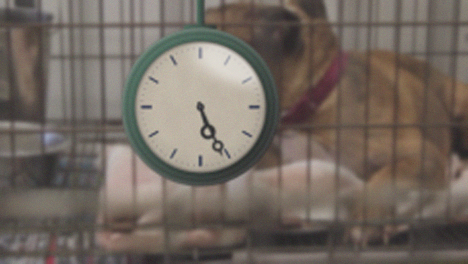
5:26
